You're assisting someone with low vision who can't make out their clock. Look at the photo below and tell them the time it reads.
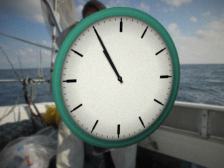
10:55
